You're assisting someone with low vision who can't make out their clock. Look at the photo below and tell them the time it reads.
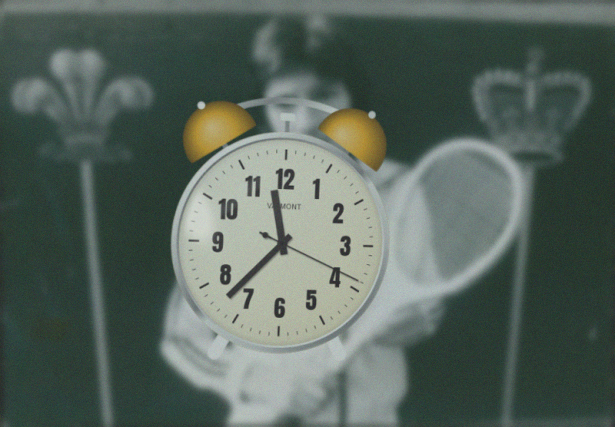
11:37:19
